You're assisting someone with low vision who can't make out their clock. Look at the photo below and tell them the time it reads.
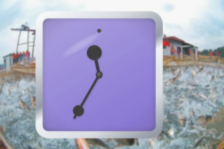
11:35
